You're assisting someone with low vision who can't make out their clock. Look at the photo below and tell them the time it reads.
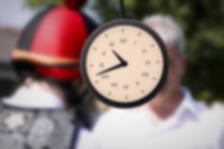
10:42
